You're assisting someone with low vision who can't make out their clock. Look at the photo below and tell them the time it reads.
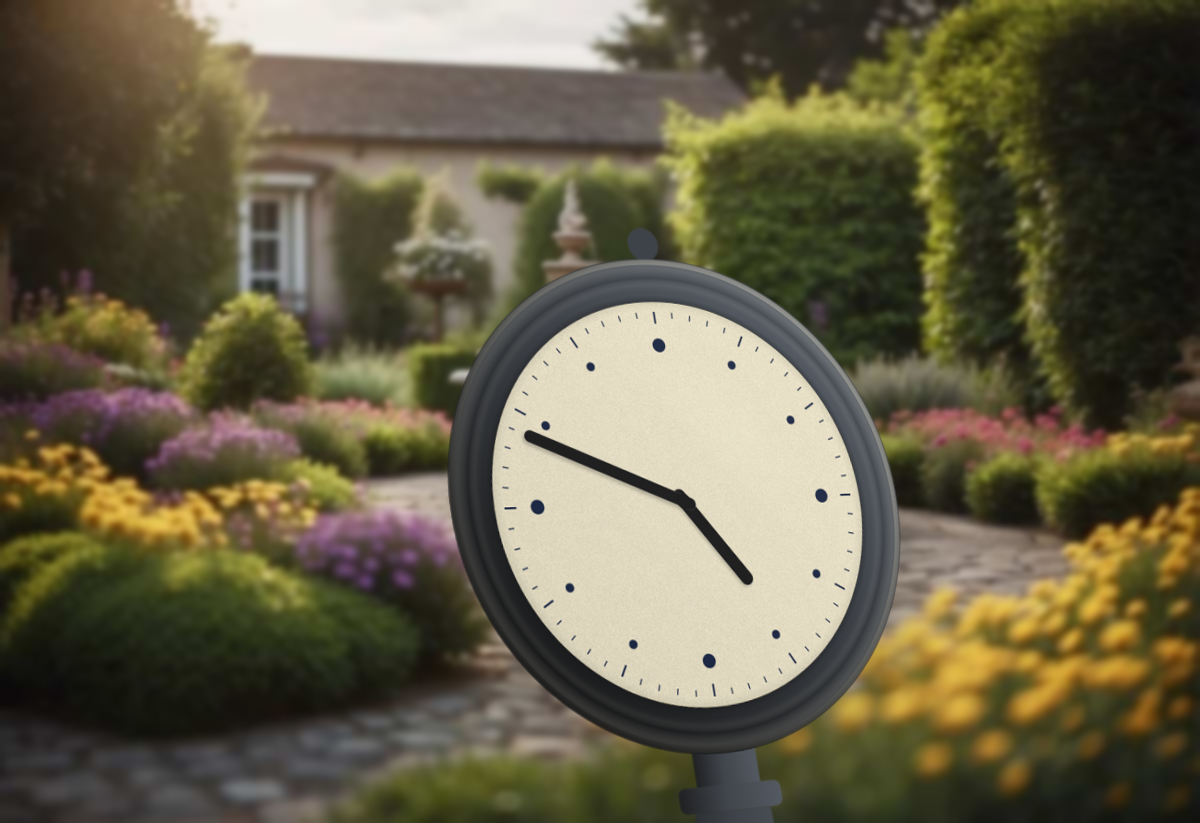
4:49
